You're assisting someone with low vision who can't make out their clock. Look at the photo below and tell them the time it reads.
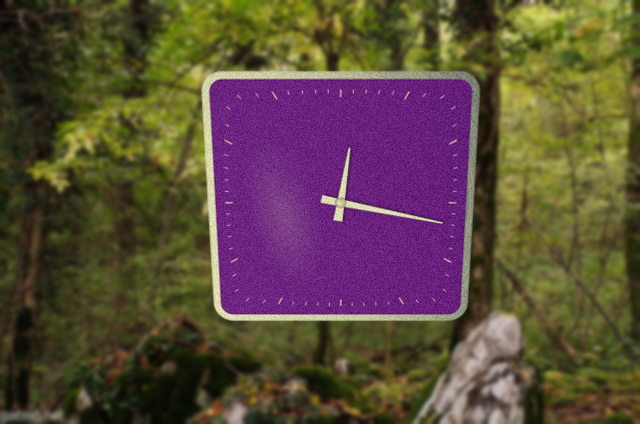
12:17
